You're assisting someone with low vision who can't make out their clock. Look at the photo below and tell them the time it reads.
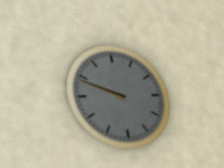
9:49
